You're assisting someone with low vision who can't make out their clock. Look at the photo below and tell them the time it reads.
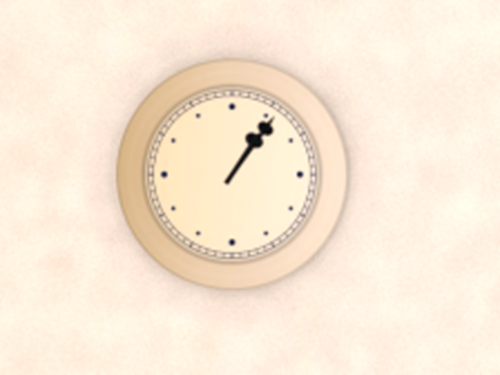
1:06
